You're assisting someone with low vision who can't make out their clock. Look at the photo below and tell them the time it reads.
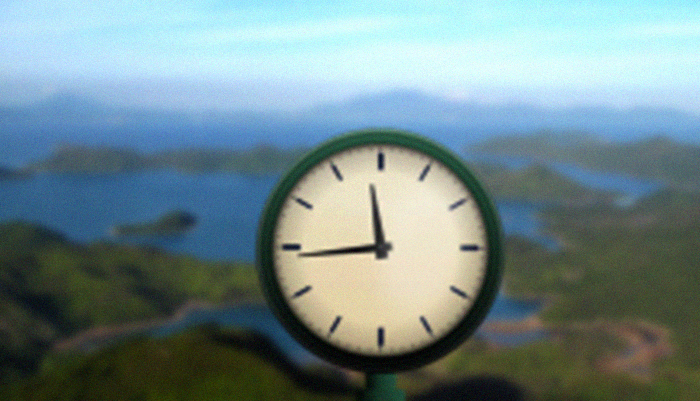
11:44
